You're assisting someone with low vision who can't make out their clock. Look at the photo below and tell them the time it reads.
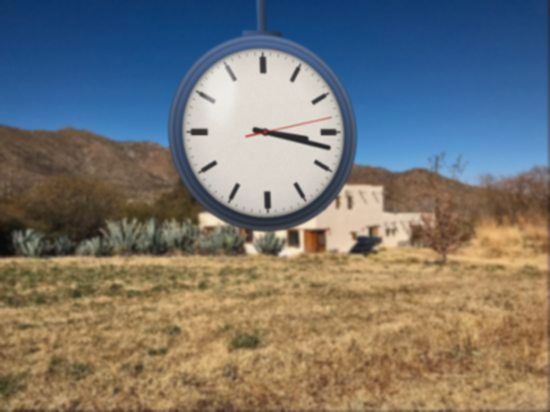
3:17:13
